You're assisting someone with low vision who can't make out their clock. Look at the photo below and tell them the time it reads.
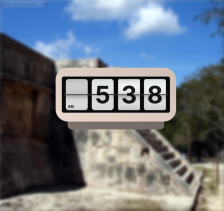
5:38
